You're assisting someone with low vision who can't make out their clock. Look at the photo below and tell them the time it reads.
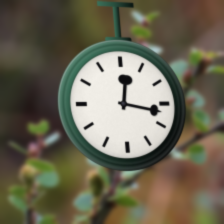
12:17
